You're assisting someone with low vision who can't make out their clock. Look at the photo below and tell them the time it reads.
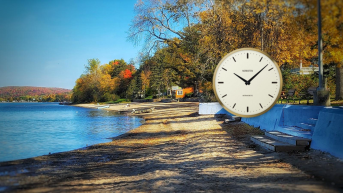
10:08
